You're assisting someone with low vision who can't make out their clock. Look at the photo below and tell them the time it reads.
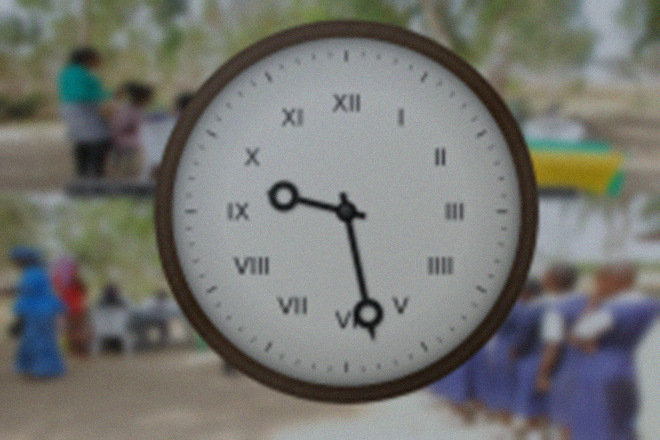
9:28
